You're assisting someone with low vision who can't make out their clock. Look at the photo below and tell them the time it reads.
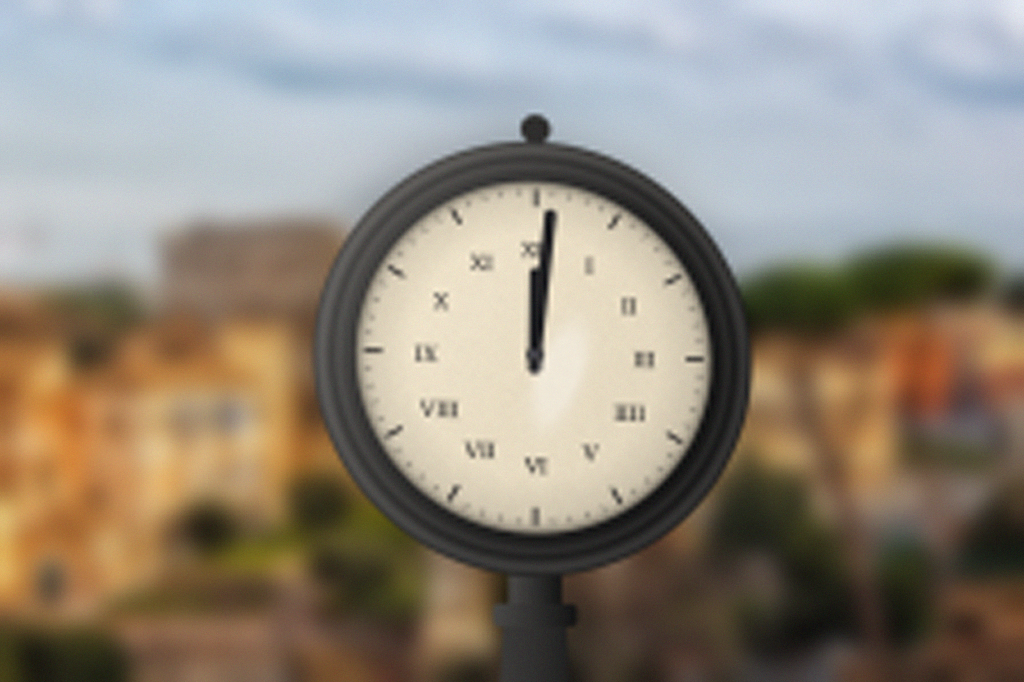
12:01
